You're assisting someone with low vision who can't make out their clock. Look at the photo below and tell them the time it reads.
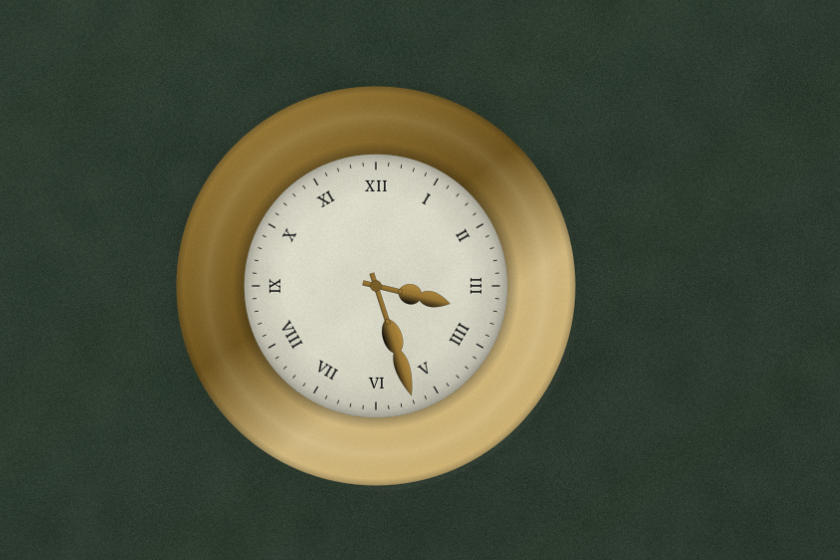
3:27
